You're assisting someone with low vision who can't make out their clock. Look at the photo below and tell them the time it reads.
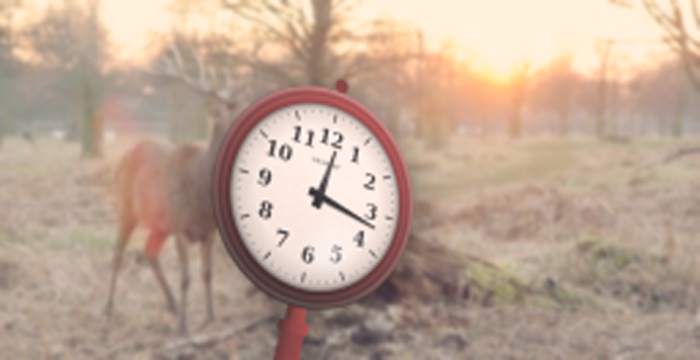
12:17
